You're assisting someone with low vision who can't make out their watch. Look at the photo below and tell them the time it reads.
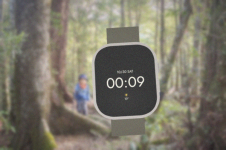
0:09
